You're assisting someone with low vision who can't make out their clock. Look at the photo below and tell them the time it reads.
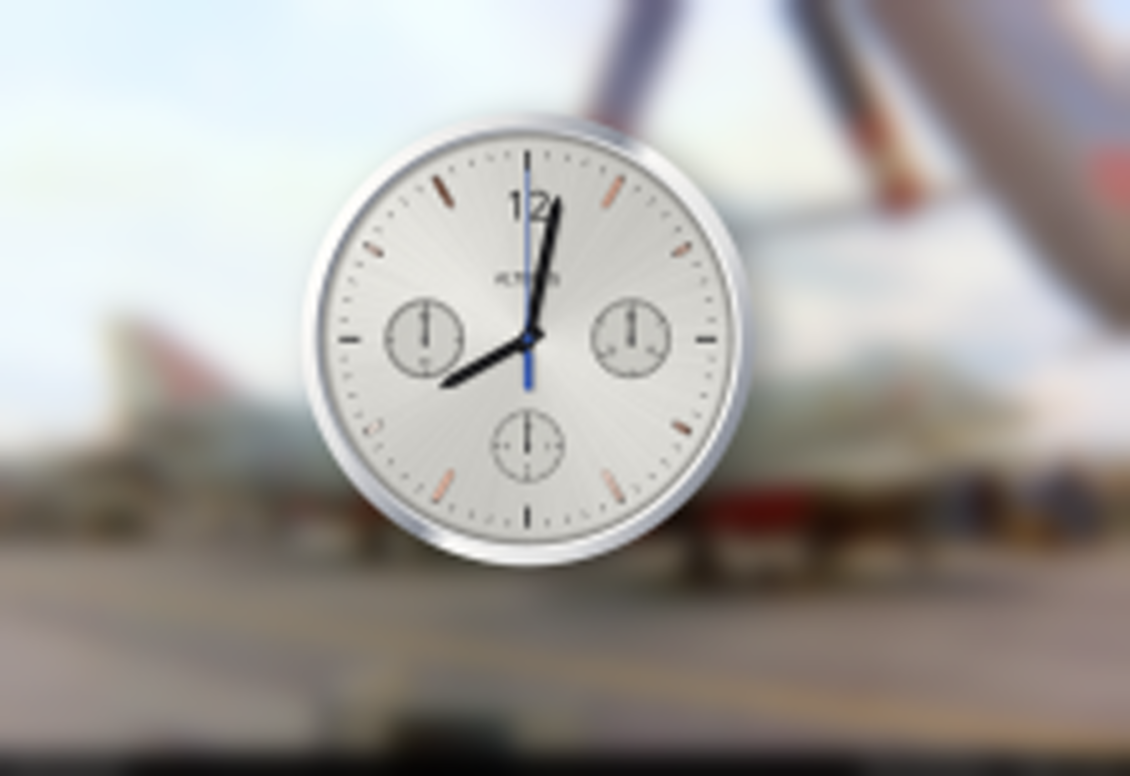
8:02
